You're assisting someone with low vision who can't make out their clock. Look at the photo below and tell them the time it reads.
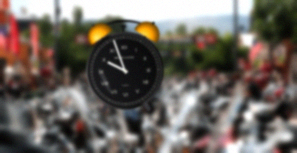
9:57
